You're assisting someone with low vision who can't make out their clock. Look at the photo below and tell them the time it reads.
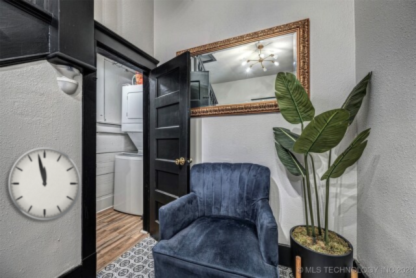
11:58
